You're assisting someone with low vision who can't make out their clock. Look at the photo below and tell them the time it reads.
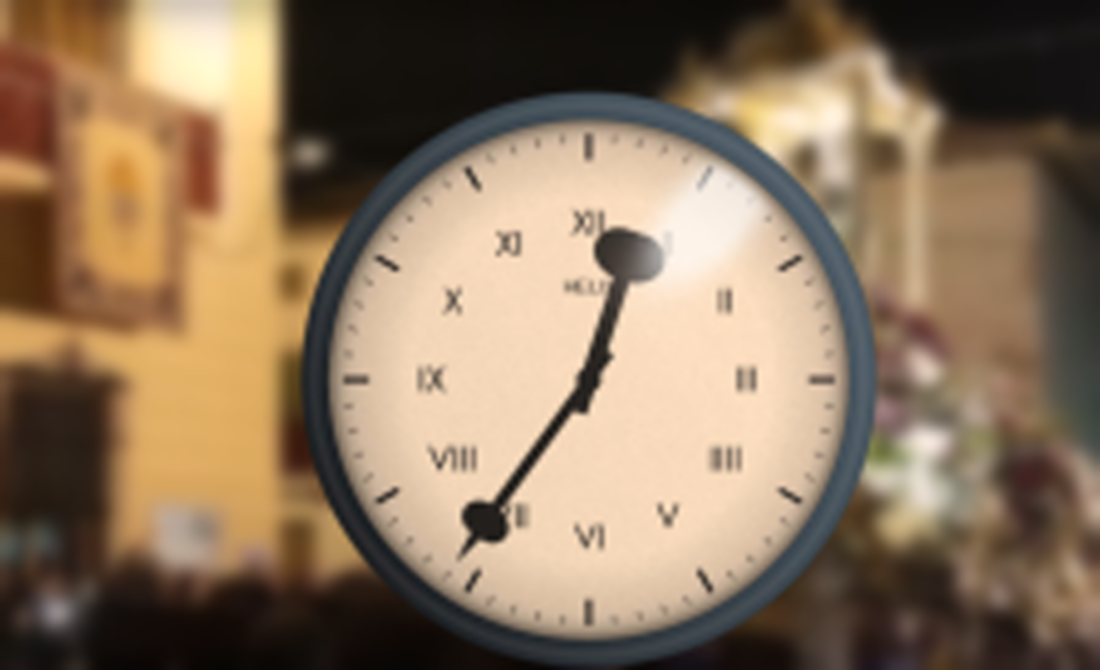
12:36
